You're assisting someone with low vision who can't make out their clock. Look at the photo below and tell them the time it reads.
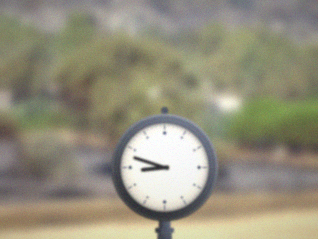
8:48
